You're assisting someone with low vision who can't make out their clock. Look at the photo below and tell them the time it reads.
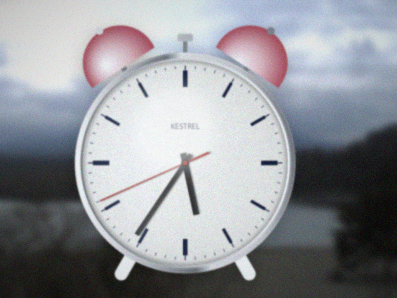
5:35:41
